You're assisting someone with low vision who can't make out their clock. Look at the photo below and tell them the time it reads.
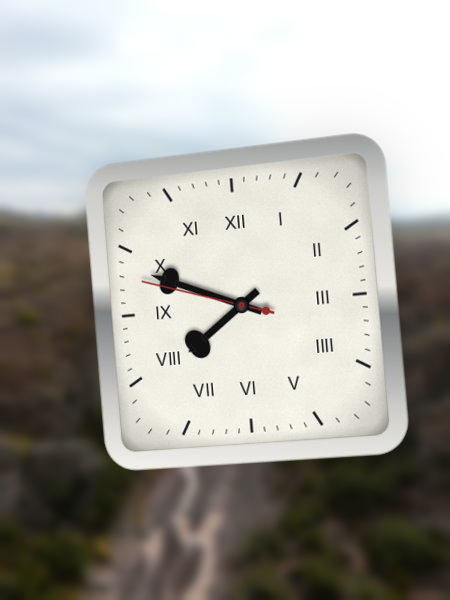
7:48:48
